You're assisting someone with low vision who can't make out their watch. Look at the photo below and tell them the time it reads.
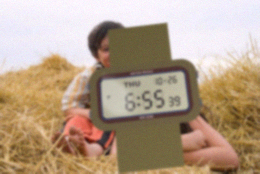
6:55
